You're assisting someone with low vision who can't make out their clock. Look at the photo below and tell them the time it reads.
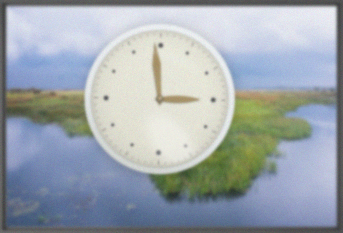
2:59
